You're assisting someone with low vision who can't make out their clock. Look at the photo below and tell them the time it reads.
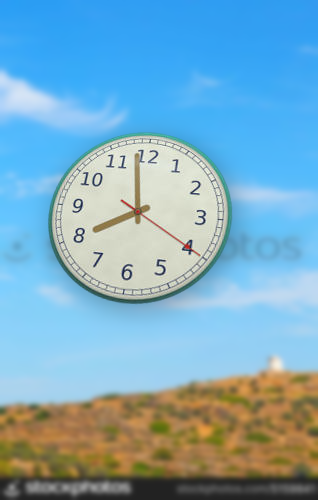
7:58:20
